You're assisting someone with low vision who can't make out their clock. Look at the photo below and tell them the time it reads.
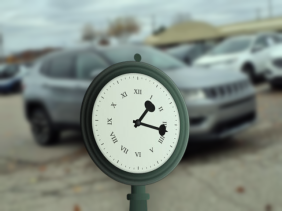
1:17
